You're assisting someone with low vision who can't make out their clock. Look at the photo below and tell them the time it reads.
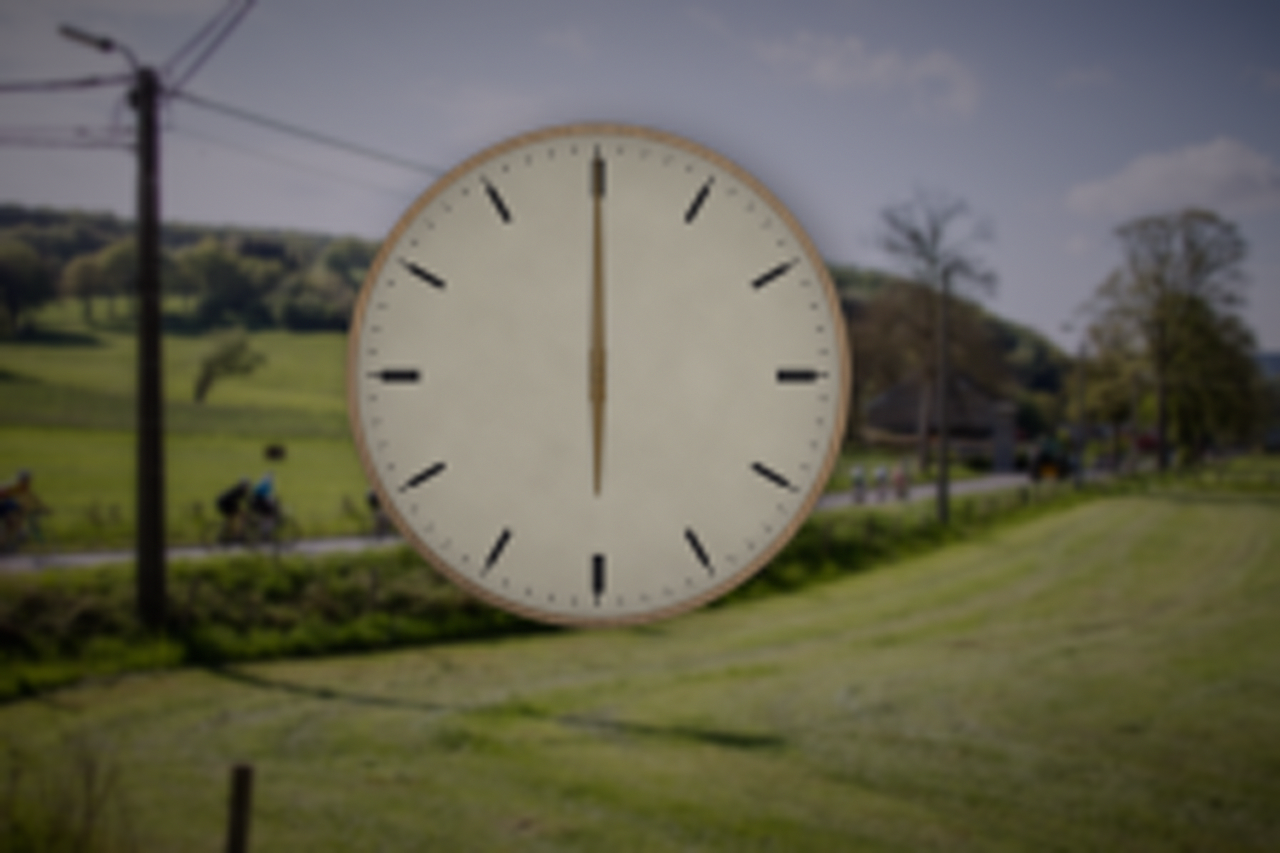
6:00
